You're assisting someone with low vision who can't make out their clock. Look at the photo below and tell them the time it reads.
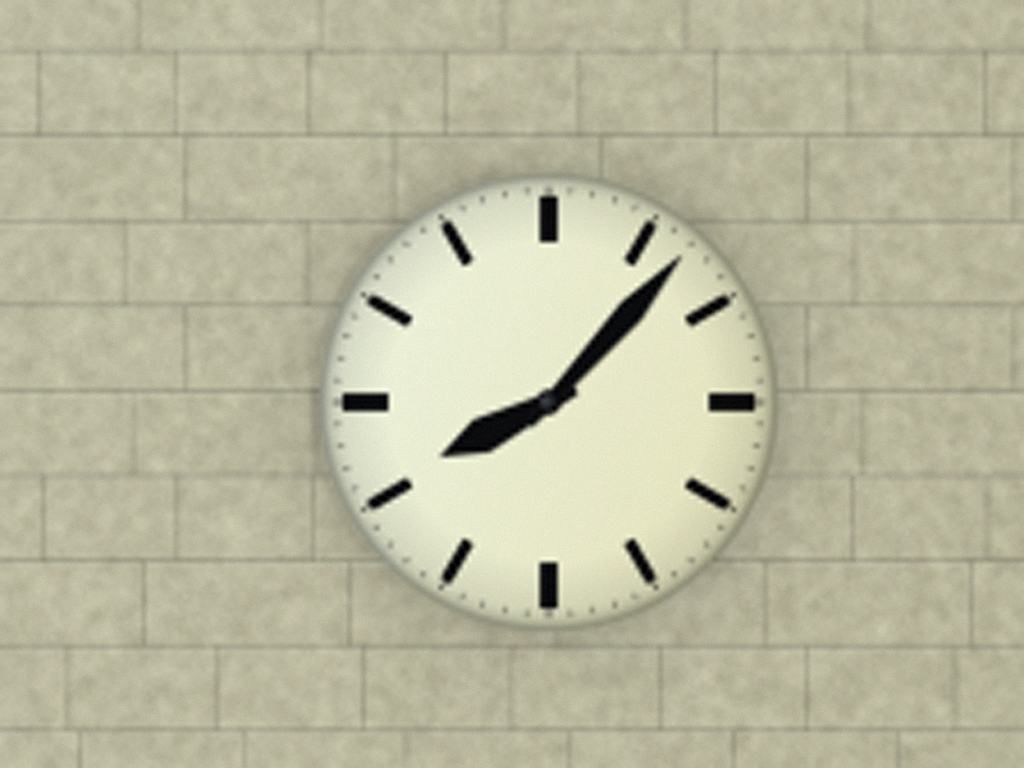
8:07
